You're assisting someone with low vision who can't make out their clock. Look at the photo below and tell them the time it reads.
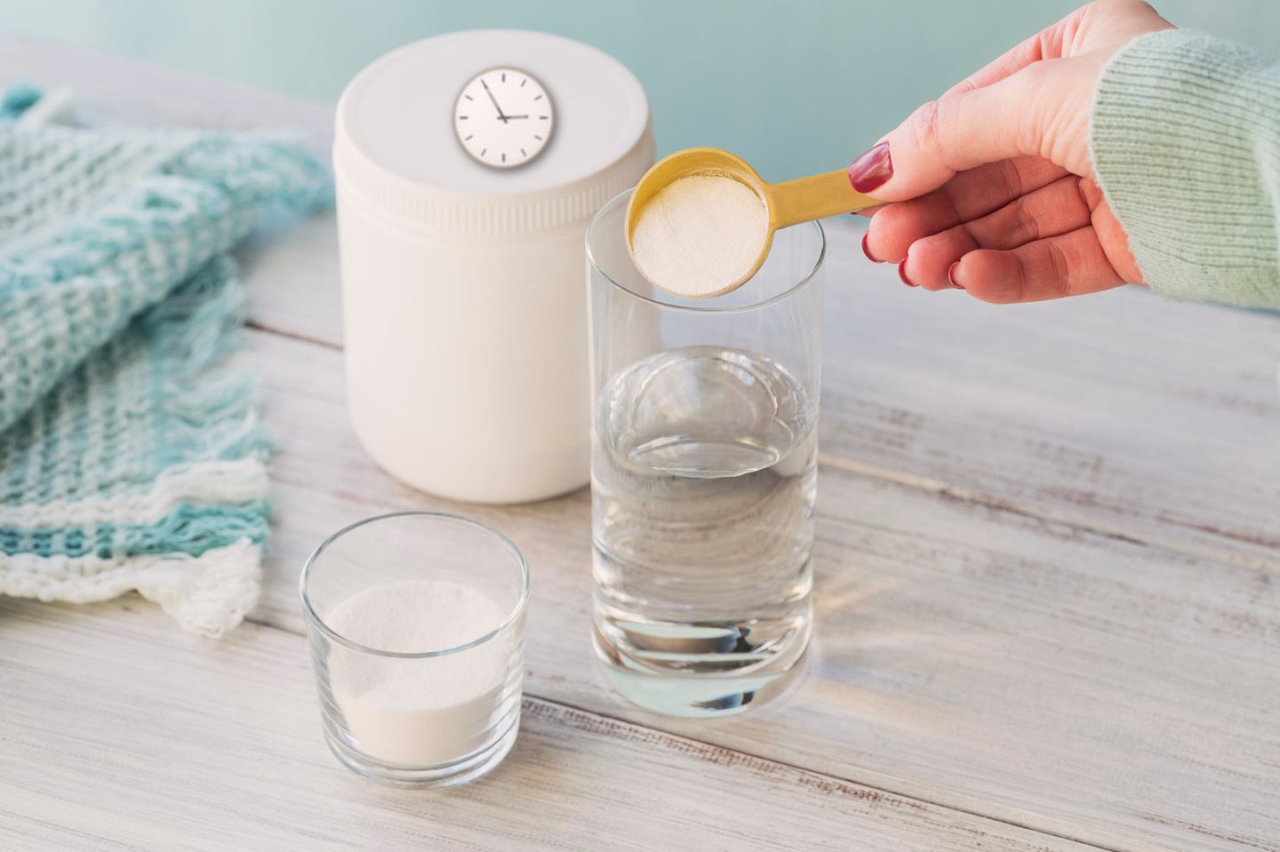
2:55
